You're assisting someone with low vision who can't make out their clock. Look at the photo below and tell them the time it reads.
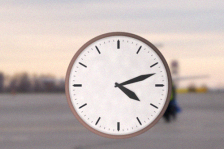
4:12
